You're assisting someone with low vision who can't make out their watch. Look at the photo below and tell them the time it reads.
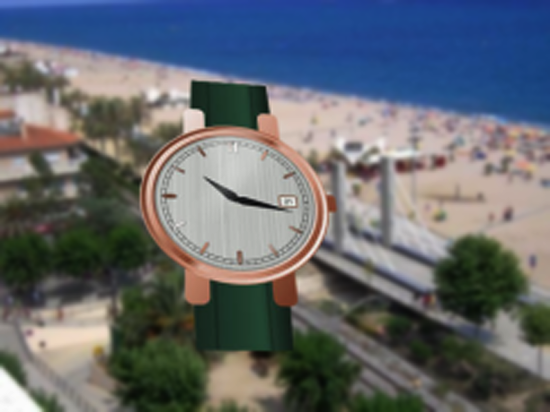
10:17
